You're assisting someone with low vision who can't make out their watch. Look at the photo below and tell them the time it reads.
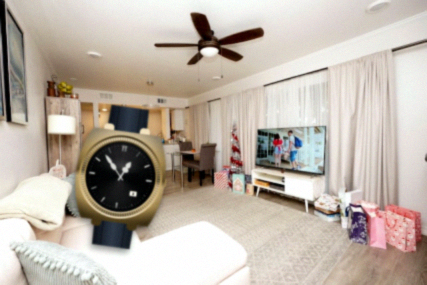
12:53
